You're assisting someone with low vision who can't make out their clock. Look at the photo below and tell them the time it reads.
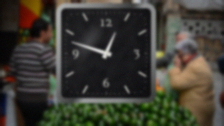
12:48
